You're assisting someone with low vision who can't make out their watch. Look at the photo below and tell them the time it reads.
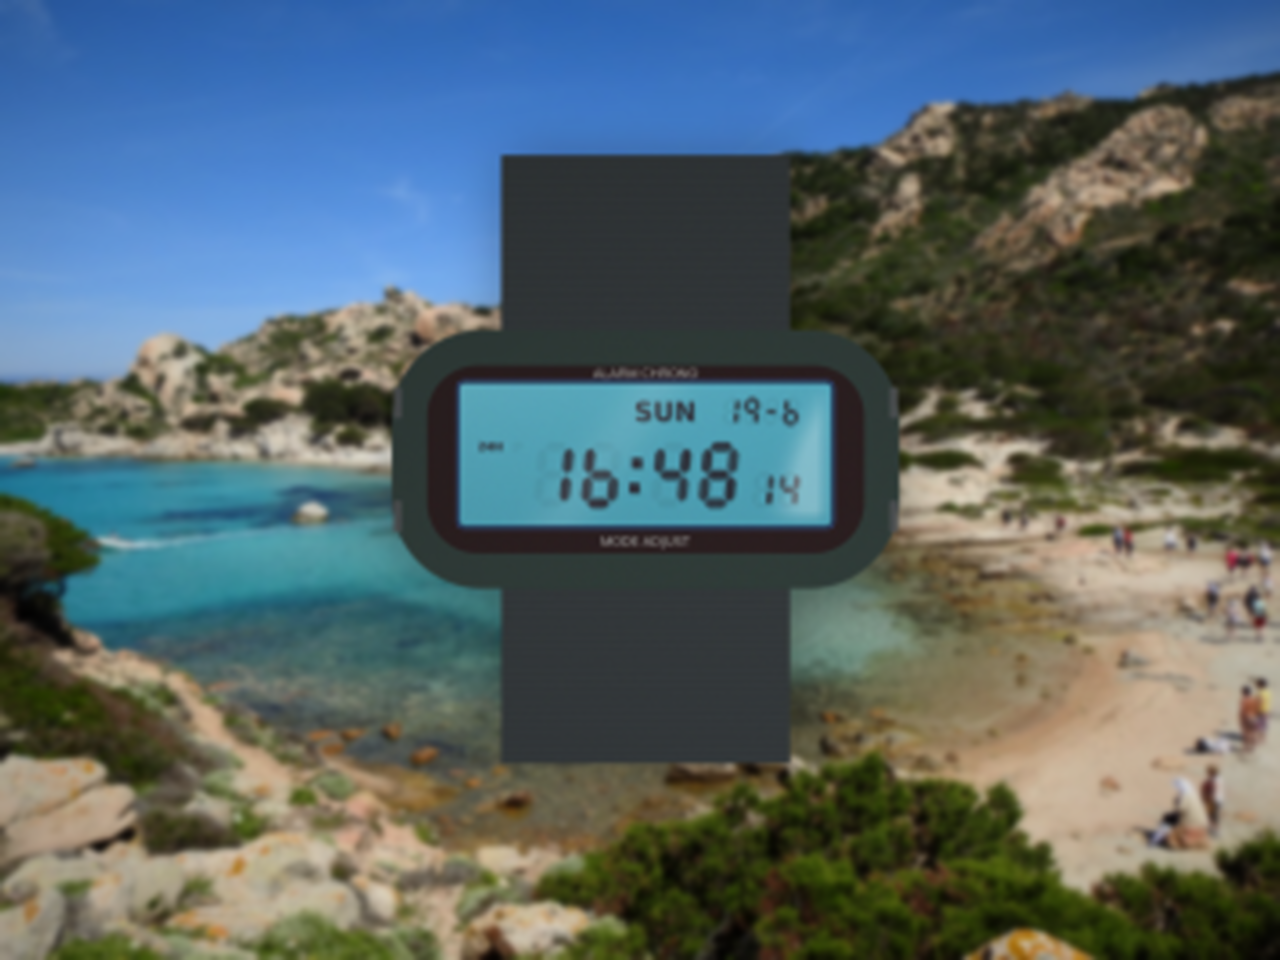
16:48:14
